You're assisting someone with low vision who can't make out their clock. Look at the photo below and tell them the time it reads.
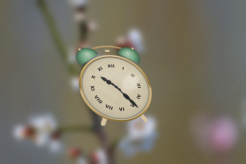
10:24
